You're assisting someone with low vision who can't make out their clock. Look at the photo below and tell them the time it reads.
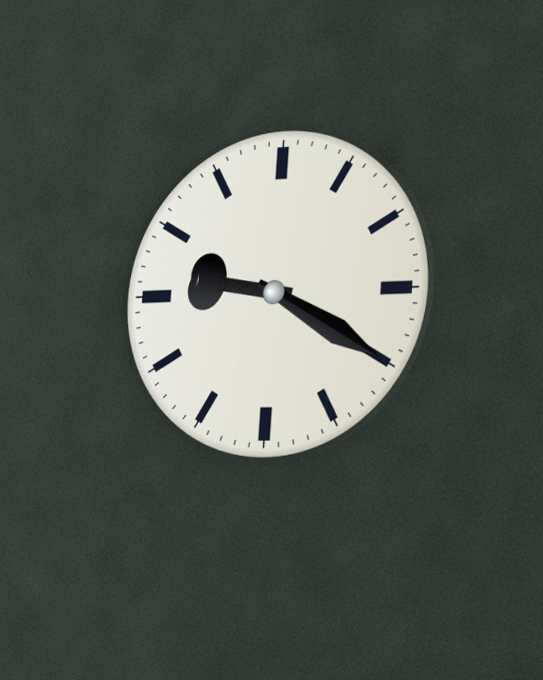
9:20
